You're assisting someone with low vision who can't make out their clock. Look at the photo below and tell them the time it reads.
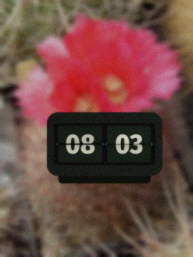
8:03
